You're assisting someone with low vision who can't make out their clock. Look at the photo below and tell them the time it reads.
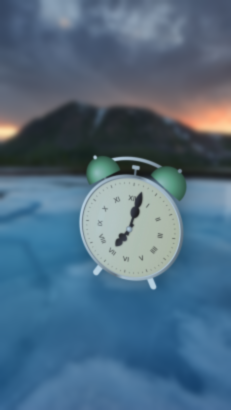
7:02
